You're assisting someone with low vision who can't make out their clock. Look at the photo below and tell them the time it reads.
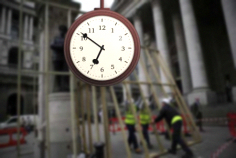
6:51
